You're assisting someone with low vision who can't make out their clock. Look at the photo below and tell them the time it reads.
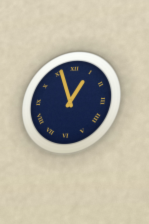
12:56
